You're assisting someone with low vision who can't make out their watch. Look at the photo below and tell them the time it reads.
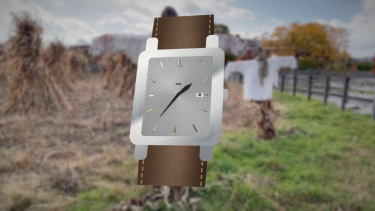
1:36
